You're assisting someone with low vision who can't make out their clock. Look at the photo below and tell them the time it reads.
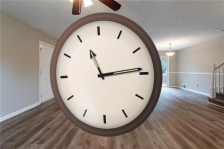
11:14
